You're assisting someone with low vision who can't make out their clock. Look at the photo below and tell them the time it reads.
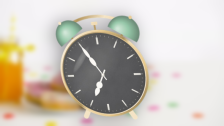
6:55
